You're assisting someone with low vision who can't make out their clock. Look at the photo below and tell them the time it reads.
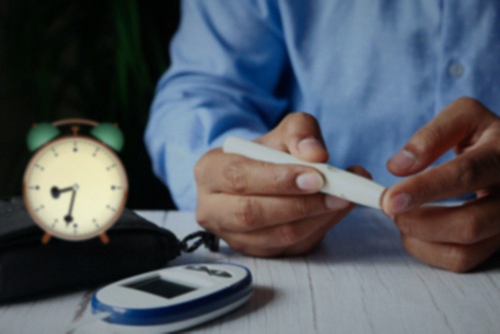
8:32
